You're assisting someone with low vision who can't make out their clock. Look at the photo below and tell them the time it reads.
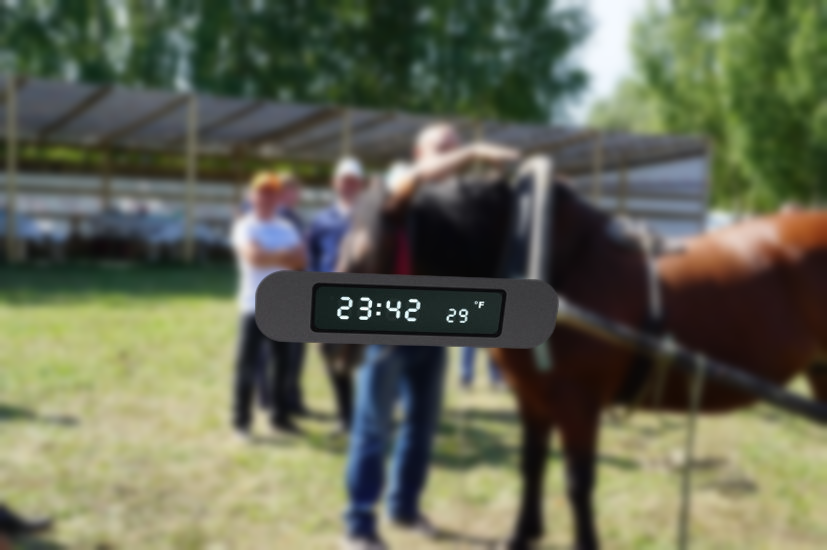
23:42
